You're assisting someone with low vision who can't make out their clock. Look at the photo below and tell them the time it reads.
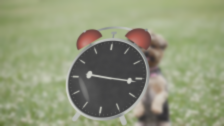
9:16
